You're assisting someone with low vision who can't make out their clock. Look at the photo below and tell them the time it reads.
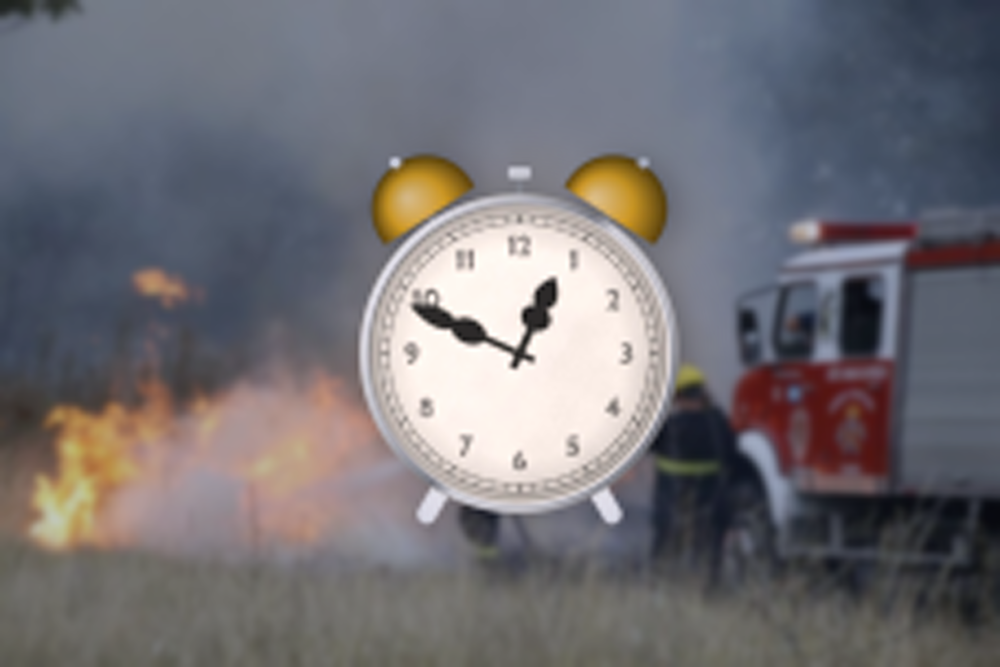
12:49
